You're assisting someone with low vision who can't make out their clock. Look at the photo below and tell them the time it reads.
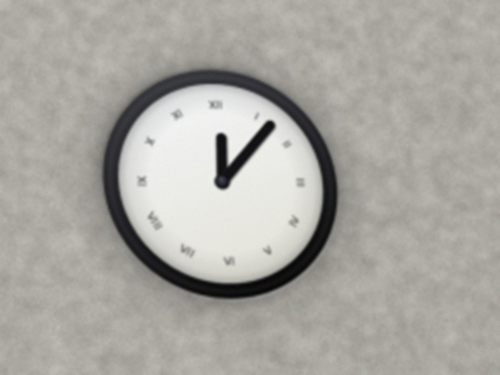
12:07
